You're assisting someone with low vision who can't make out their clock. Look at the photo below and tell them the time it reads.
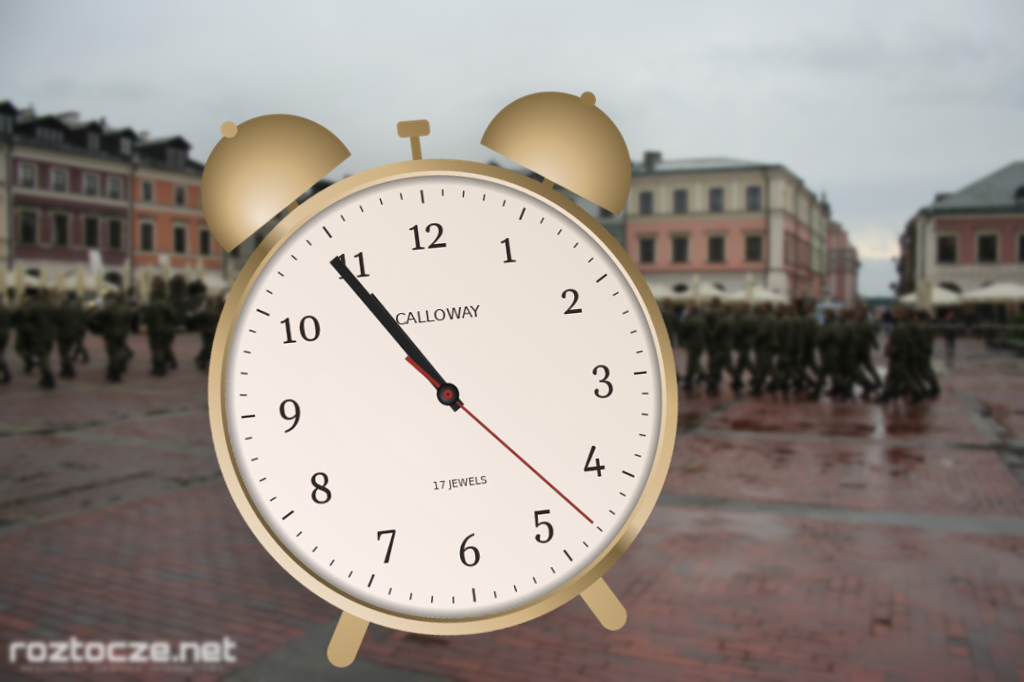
10:54:23
